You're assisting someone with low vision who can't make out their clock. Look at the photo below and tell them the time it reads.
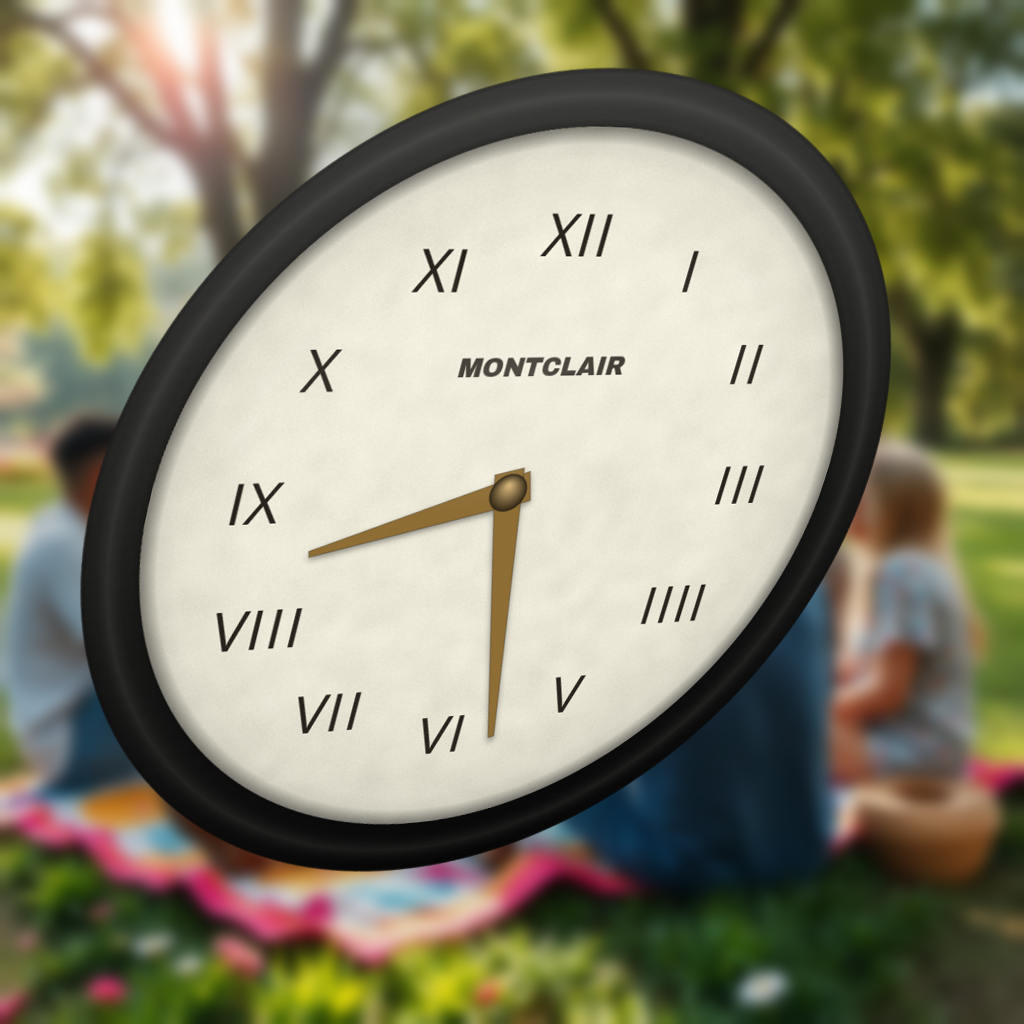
8:28
